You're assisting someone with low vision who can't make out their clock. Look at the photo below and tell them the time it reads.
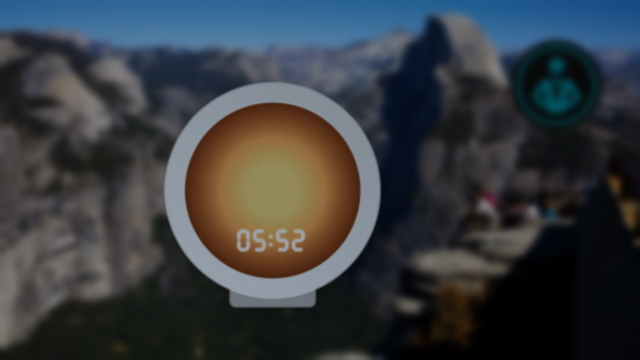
5:52
